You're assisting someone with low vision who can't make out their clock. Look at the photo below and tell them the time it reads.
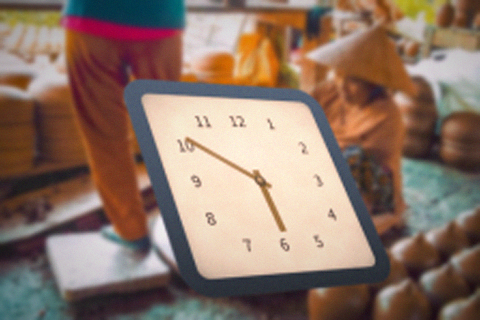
5:51
